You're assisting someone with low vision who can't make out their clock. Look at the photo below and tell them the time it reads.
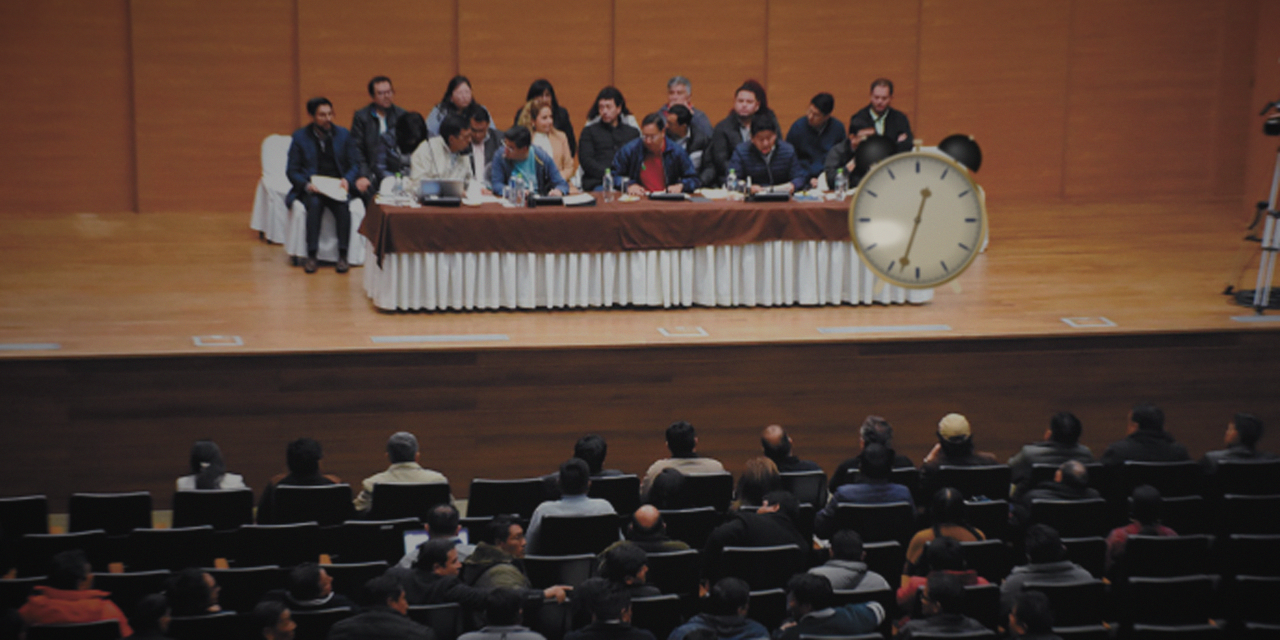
12:33
